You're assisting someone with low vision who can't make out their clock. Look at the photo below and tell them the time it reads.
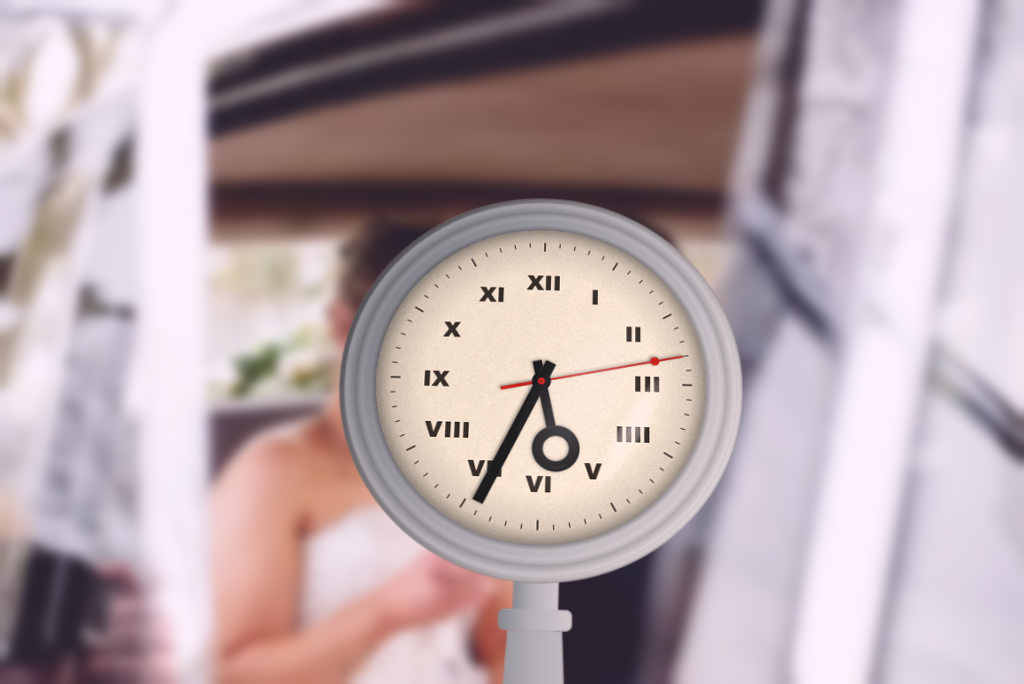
5:34:13
